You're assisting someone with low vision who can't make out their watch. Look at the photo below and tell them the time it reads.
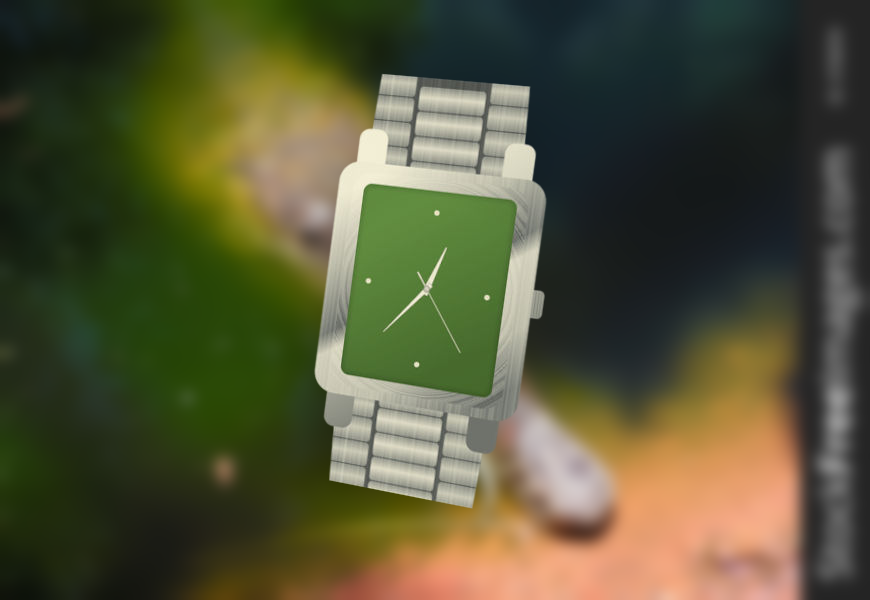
12:36:24
